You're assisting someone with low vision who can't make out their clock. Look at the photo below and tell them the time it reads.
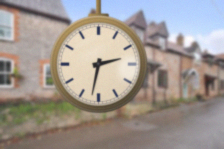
2:32
